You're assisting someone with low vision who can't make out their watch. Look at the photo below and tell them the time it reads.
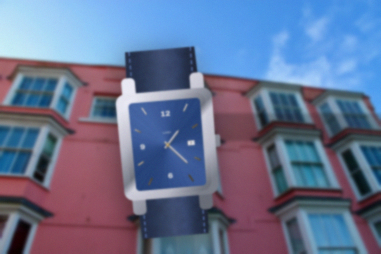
1:23
